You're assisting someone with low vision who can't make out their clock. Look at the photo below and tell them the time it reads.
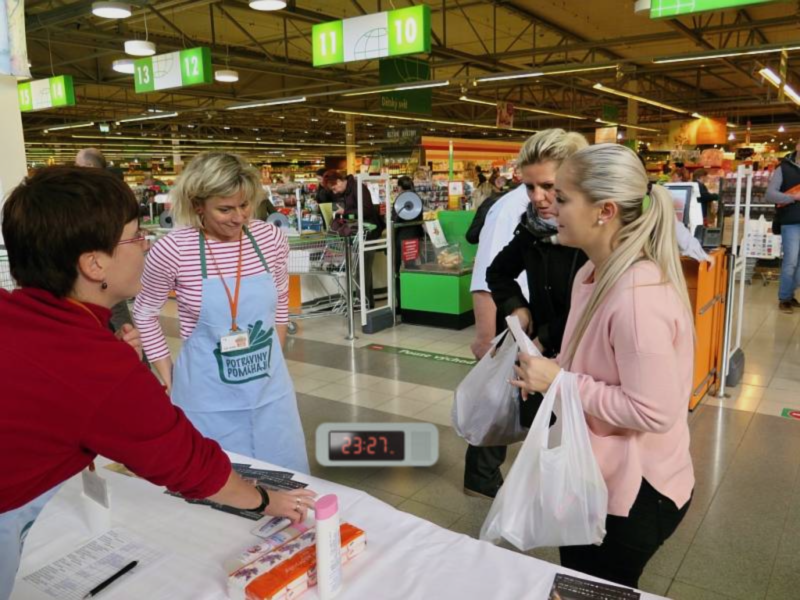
23:27
